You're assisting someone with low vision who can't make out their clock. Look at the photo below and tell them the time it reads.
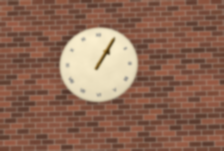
1:05
